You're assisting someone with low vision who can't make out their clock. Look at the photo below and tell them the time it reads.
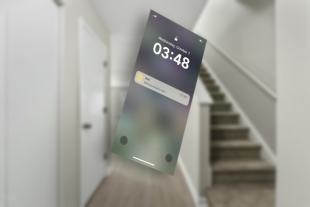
3:48
